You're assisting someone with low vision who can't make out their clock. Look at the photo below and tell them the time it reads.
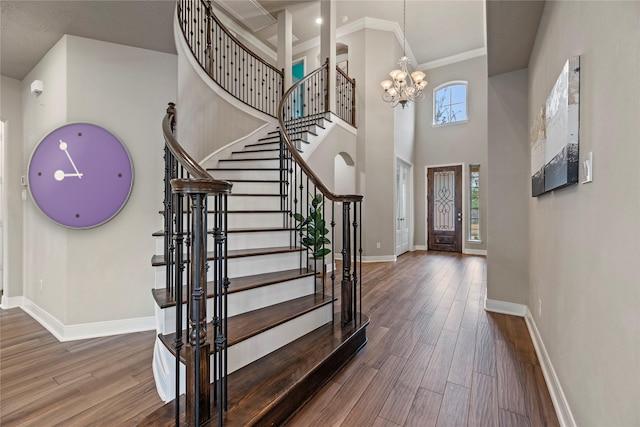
8:55
